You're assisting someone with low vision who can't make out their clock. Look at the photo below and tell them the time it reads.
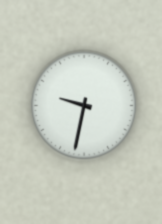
9:32
